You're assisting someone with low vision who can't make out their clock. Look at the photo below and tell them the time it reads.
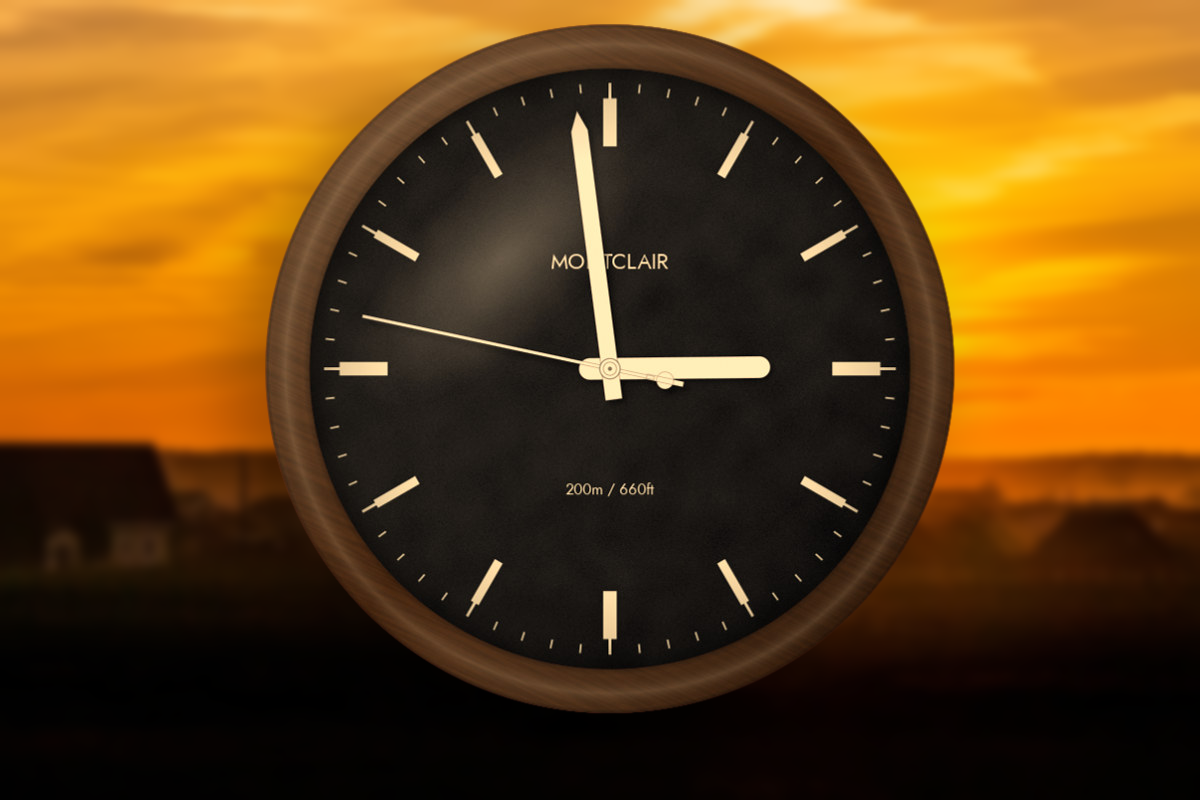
2:58:47
